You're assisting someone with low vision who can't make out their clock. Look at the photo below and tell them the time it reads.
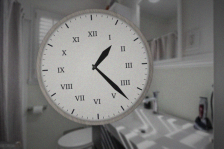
1:23
